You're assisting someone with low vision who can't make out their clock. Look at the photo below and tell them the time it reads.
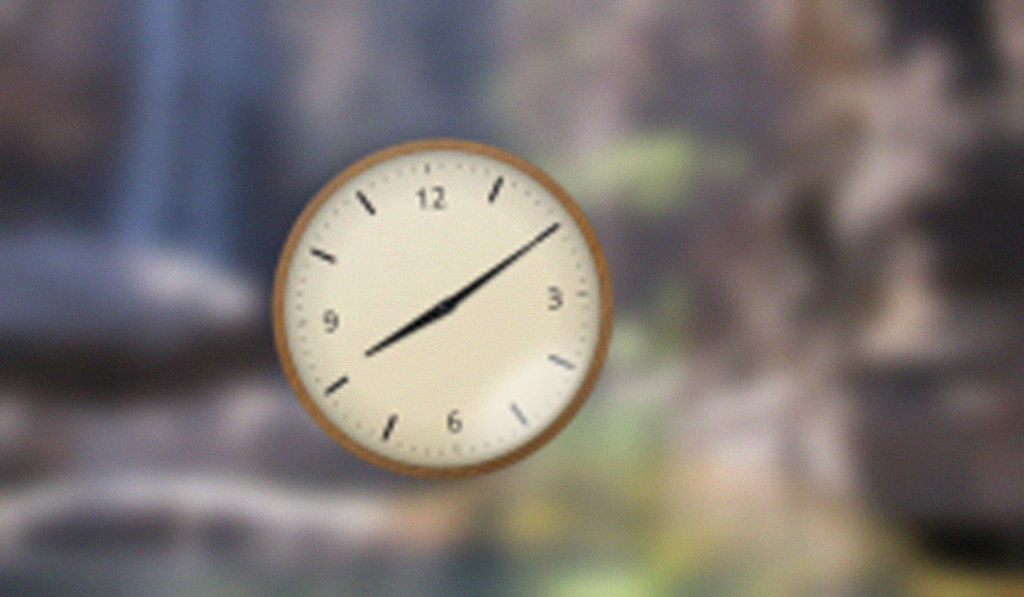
8:10
